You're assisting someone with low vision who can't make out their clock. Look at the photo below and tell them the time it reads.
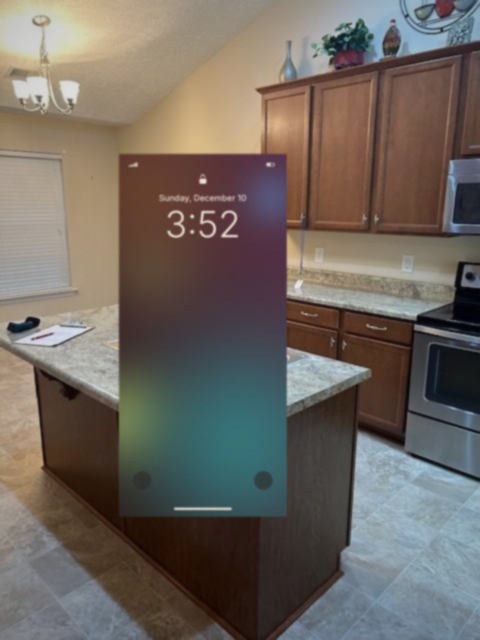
3:52
